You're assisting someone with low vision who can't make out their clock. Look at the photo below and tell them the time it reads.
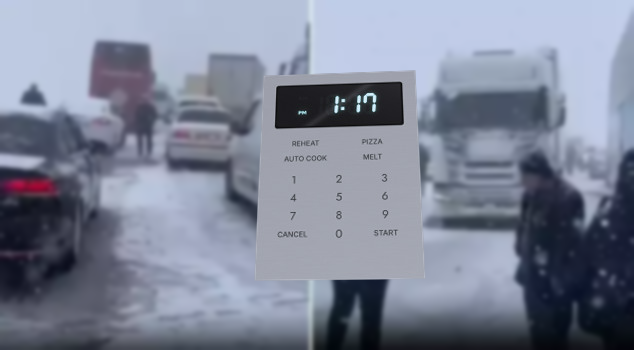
1:17
